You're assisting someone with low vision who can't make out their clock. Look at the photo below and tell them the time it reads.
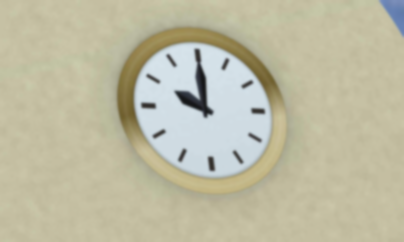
10:00
